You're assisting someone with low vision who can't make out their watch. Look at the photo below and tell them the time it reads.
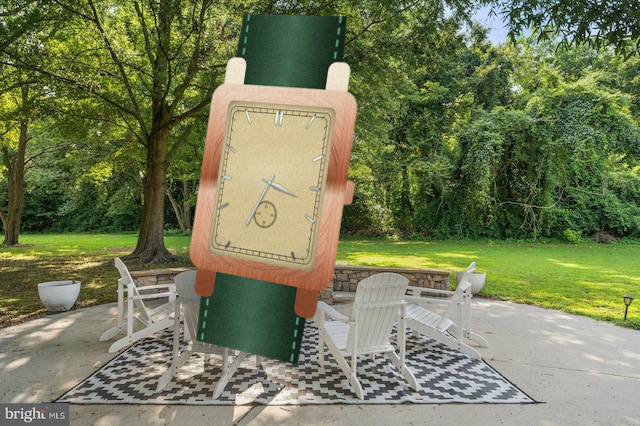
3:34
